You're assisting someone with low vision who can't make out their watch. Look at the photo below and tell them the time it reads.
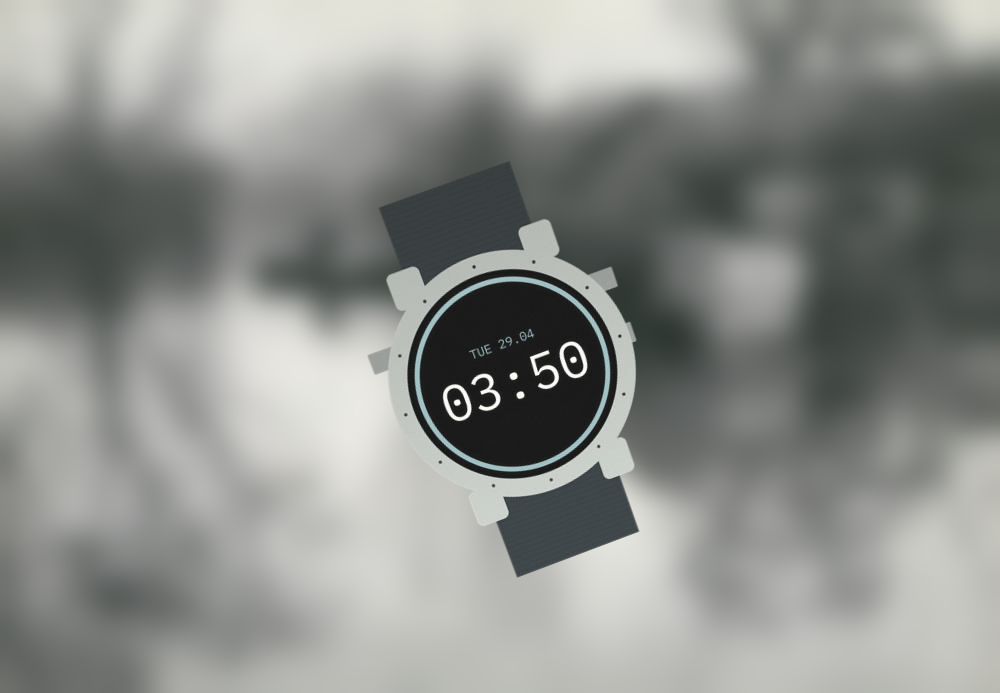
3:50
